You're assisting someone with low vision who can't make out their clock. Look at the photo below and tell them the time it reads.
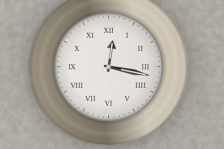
12:17
